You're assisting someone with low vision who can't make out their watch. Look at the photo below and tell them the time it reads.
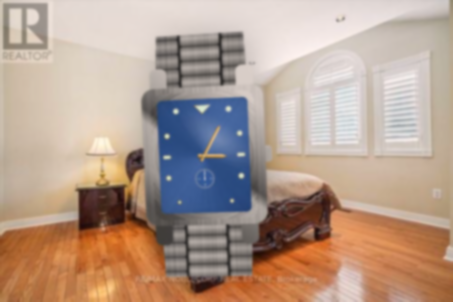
3:05
